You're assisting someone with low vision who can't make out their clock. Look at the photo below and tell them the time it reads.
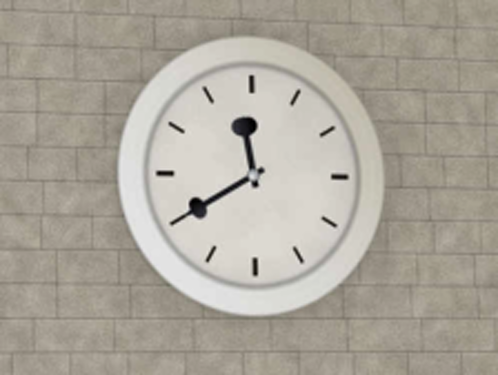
11:40
